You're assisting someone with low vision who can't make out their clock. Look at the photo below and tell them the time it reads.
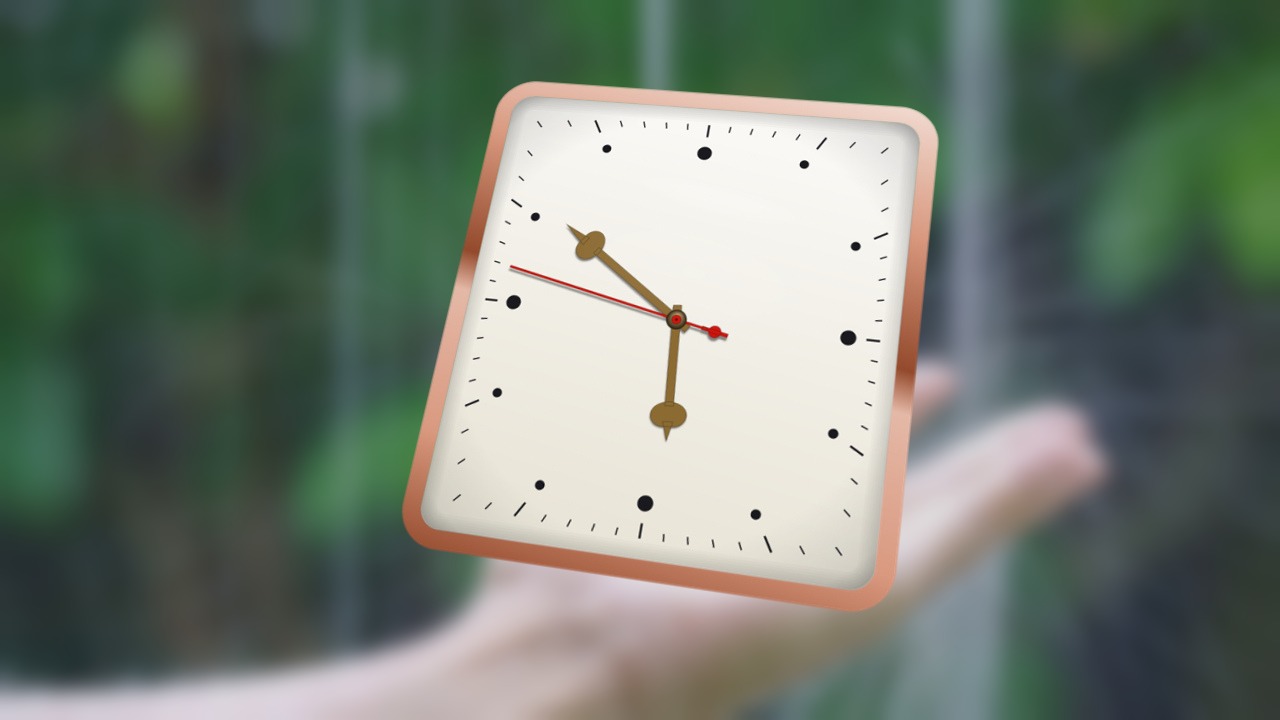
5:50:47
